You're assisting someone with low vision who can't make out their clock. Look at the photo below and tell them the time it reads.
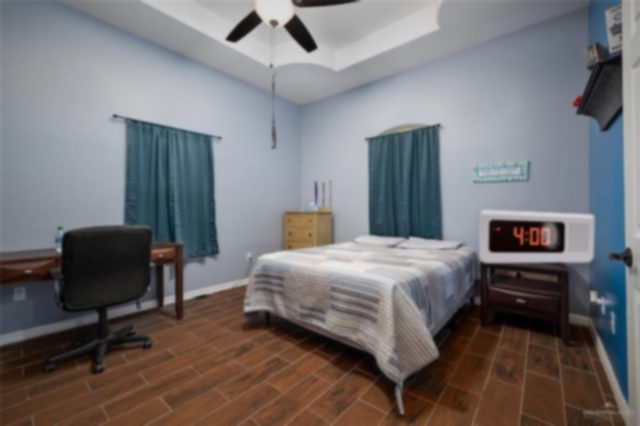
4:00
